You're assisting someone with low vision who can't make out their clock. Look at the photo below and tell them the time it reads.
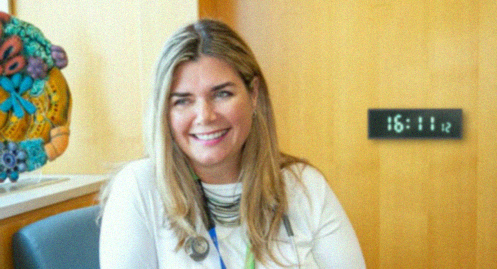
16:11
